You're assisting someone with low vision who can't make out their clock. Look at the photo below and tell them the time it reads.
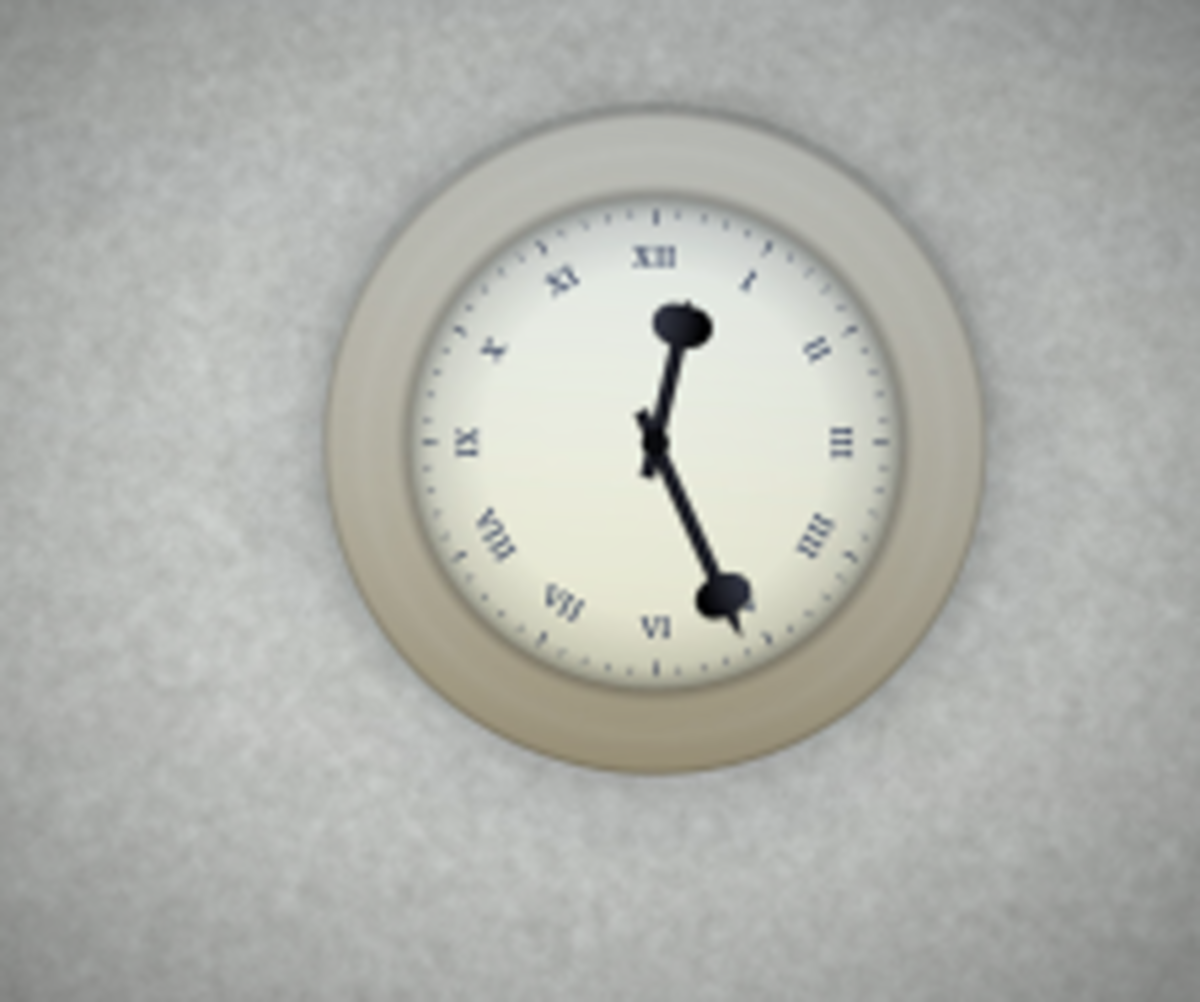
12:26
